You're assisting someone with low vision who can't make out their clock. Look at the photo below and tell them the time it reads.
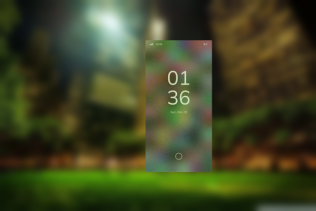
1:36
